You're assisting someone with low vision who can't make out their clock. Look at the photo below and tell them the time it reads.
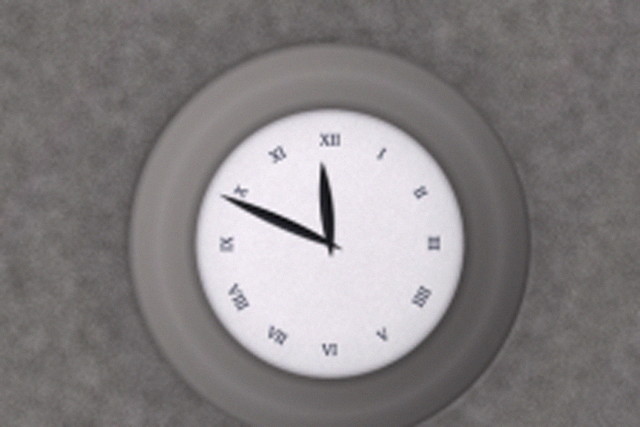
11:49
